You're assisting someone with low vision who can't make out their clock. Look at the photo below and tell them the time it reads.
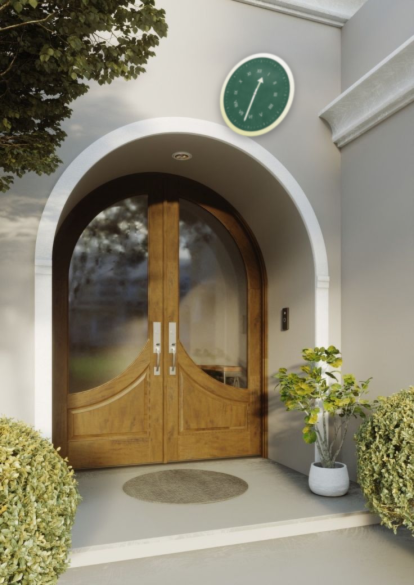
12:32
